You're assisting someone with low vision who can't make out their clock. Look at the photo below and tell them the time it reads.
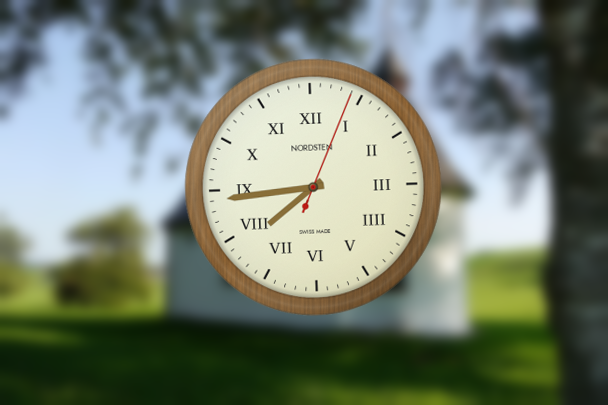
7:44:04
